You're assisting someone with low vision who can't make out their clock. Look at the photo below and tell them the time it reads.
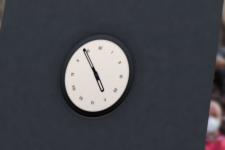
4:54
